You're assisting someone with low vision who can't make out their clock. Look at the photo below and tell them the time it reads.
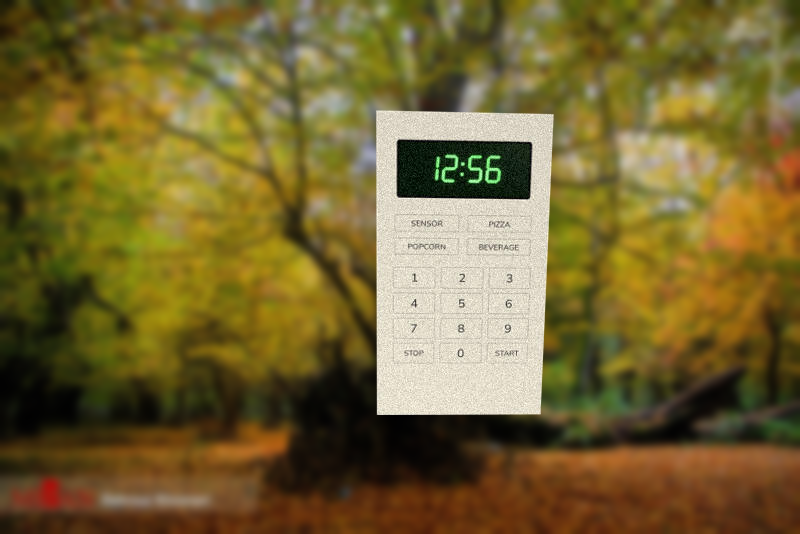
12:56
